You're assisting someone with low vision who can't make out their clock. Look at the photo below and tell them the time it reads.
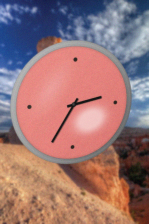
2:35
